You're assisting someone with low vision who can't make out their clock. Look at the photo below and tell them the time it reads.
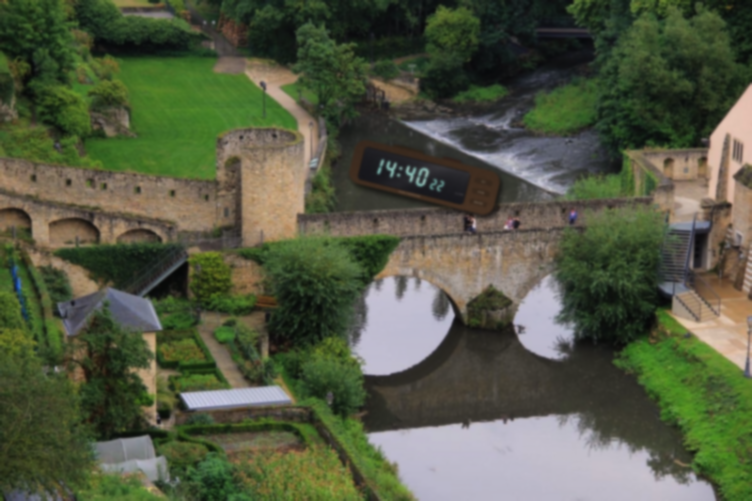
14:40
